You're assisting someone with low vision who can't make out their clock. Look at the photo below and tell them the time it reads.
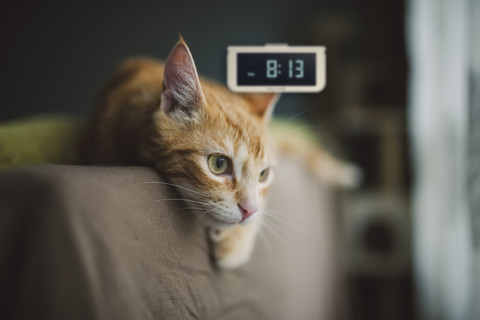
8:13
